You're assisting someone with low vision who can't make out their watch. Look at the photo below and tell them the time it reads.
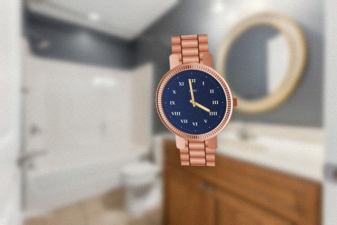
3:59
